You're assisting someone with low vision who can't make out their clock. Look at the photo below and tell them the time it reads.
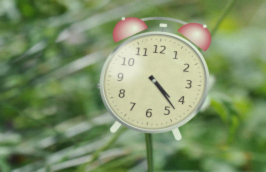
4:23
